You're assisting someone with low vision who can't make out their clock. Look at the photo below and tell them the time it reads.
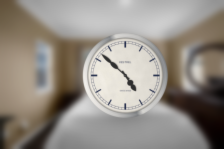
4:52
